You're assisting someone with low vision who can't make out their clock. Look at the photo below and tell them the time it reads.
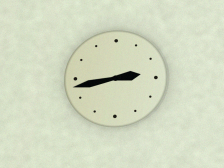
2:43
